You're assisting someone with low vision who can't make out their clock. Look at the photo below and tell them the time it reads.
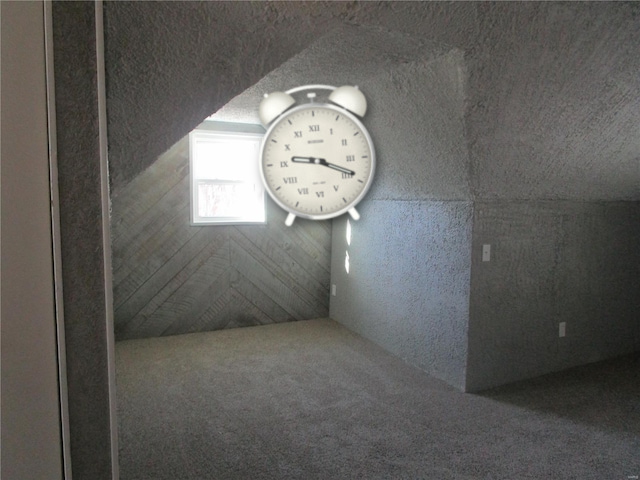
9:19
